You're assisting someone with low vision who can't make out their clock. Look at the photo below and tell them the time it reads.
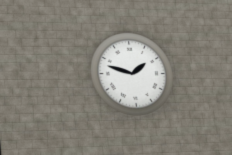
1:48
